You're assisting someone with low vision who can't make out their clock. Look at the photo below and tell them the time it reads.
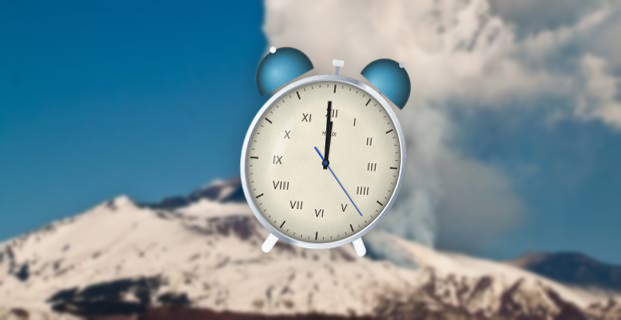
11:59:23
